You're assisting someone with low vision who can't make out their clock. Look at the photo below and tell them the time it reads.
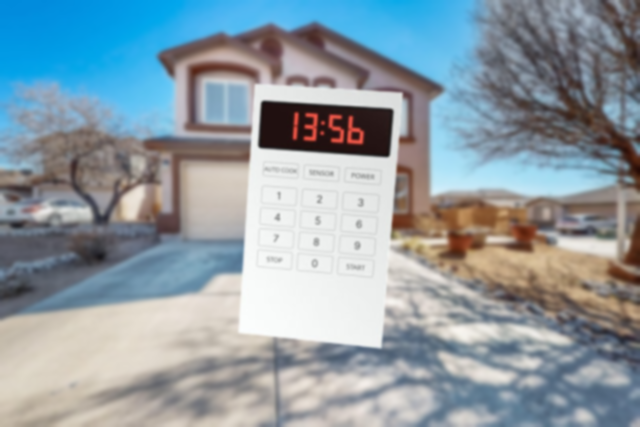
13:56
